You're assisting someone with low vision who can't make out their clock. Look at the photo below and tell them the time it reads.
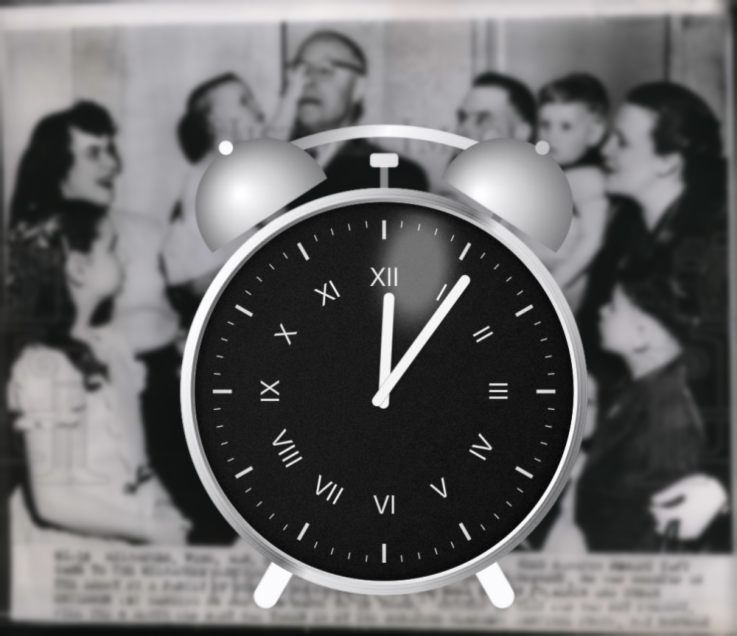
12:06
